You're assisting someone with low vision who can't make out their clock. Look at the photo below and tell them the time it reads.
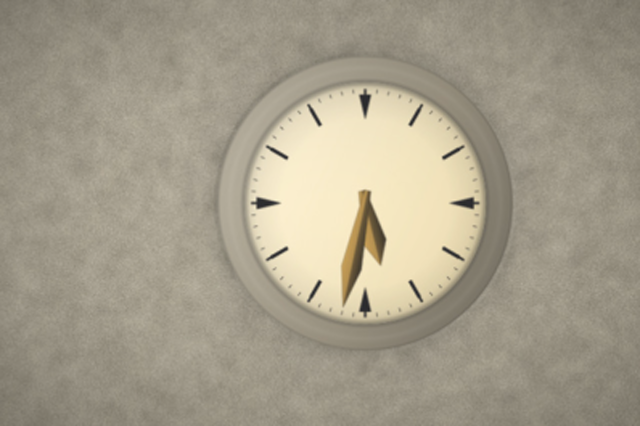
5:32
